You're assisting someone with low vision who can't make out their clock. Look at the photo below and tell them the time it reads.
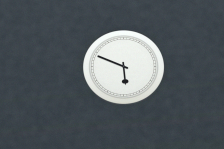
5:49
